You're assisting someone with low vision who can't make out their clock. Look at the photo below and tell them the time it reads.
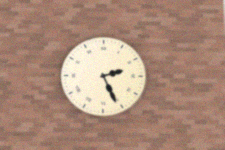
2:26
